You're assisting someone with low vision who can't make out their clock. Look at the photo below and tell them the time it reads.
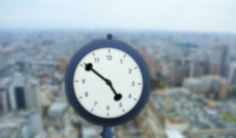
4:51
